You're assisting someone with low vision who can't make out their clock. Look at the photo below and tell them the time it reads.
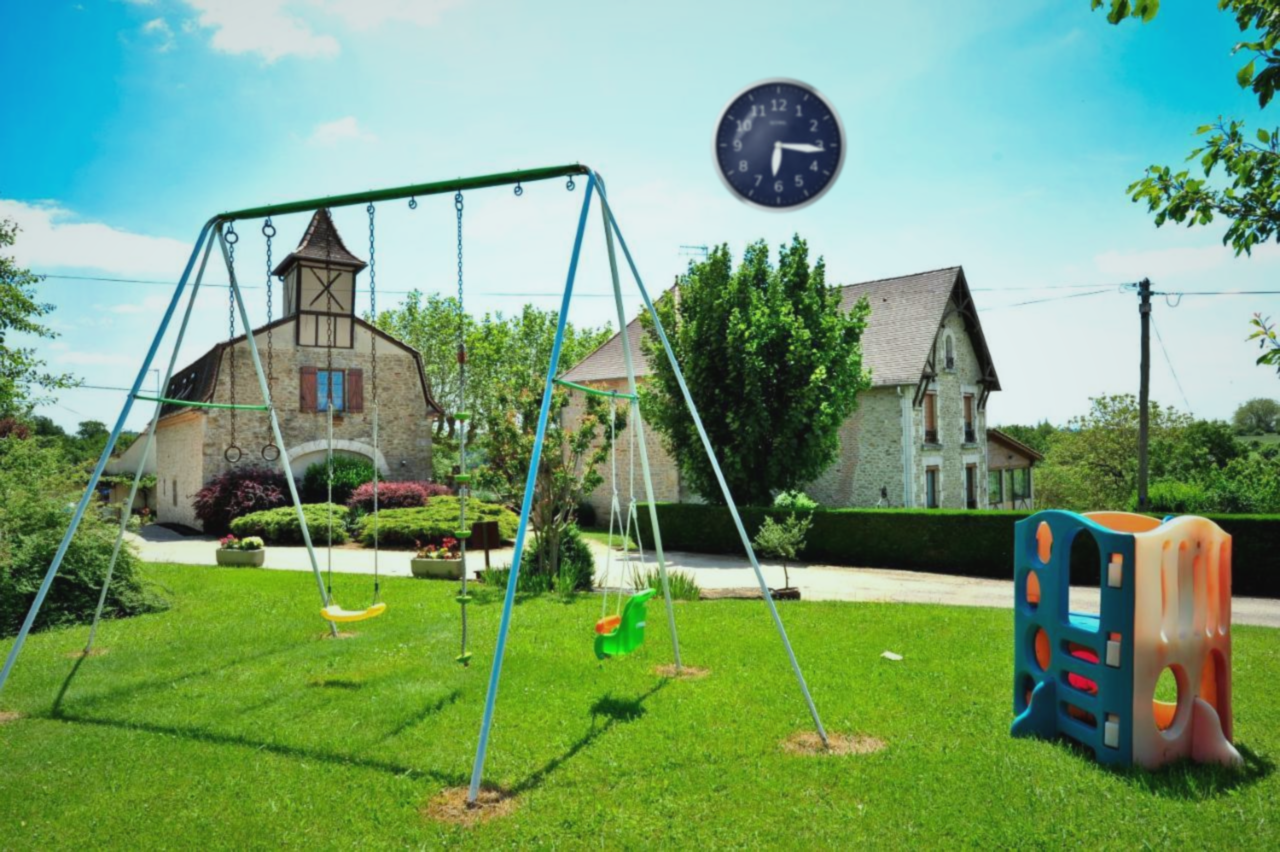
6:16
